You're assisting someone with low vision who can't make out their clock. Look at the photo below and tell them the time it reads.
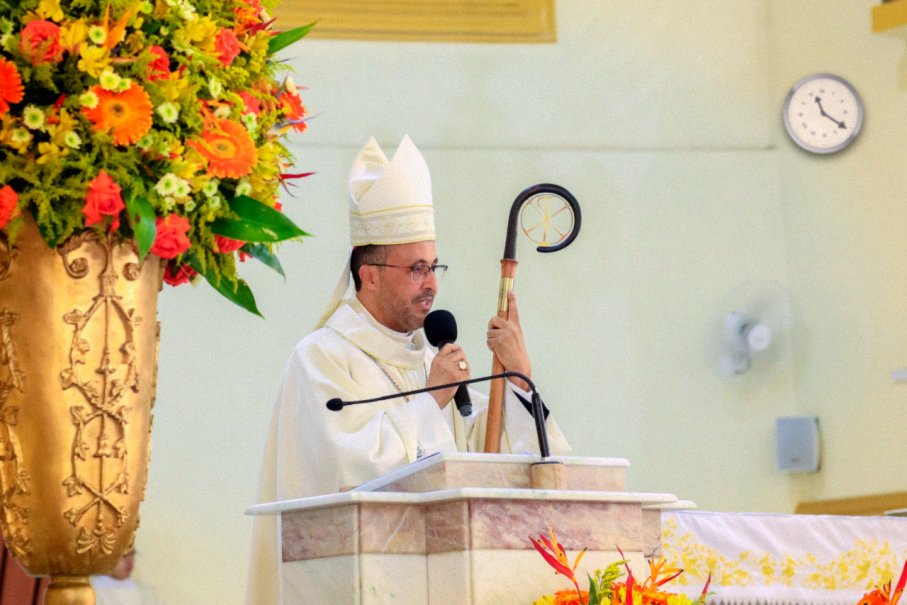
11:21
